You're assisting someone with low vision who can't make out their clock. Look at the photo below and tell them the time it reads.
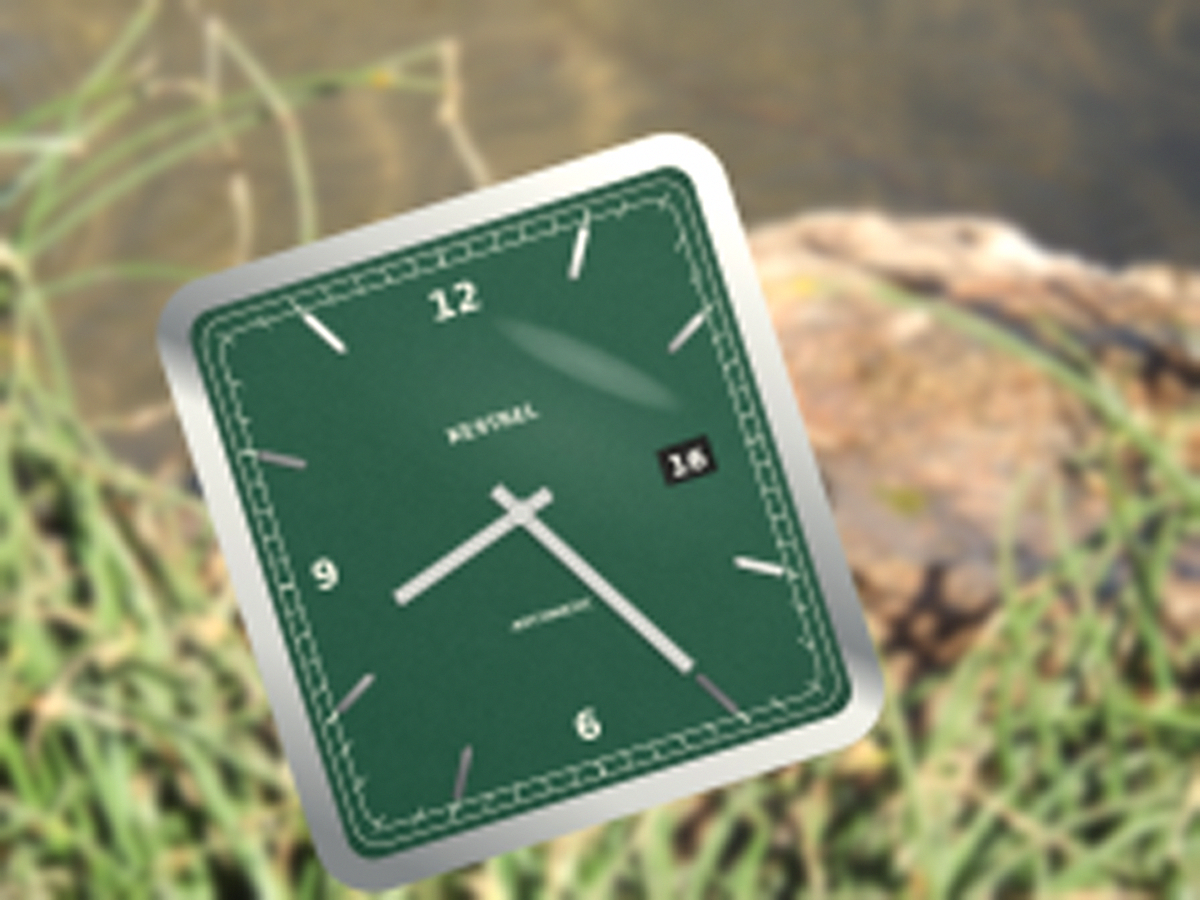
8:25
